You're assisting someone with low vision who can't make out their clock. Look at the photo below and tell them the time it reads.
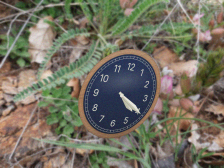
4:20
